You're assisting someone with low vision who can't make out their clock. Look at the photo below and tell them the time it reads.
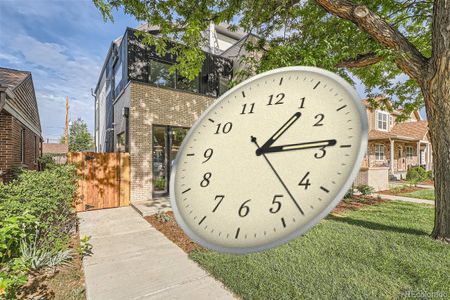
1:14:23
